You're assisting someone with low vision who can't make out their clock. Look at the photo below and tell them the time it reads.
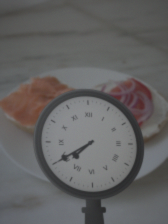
7:40
